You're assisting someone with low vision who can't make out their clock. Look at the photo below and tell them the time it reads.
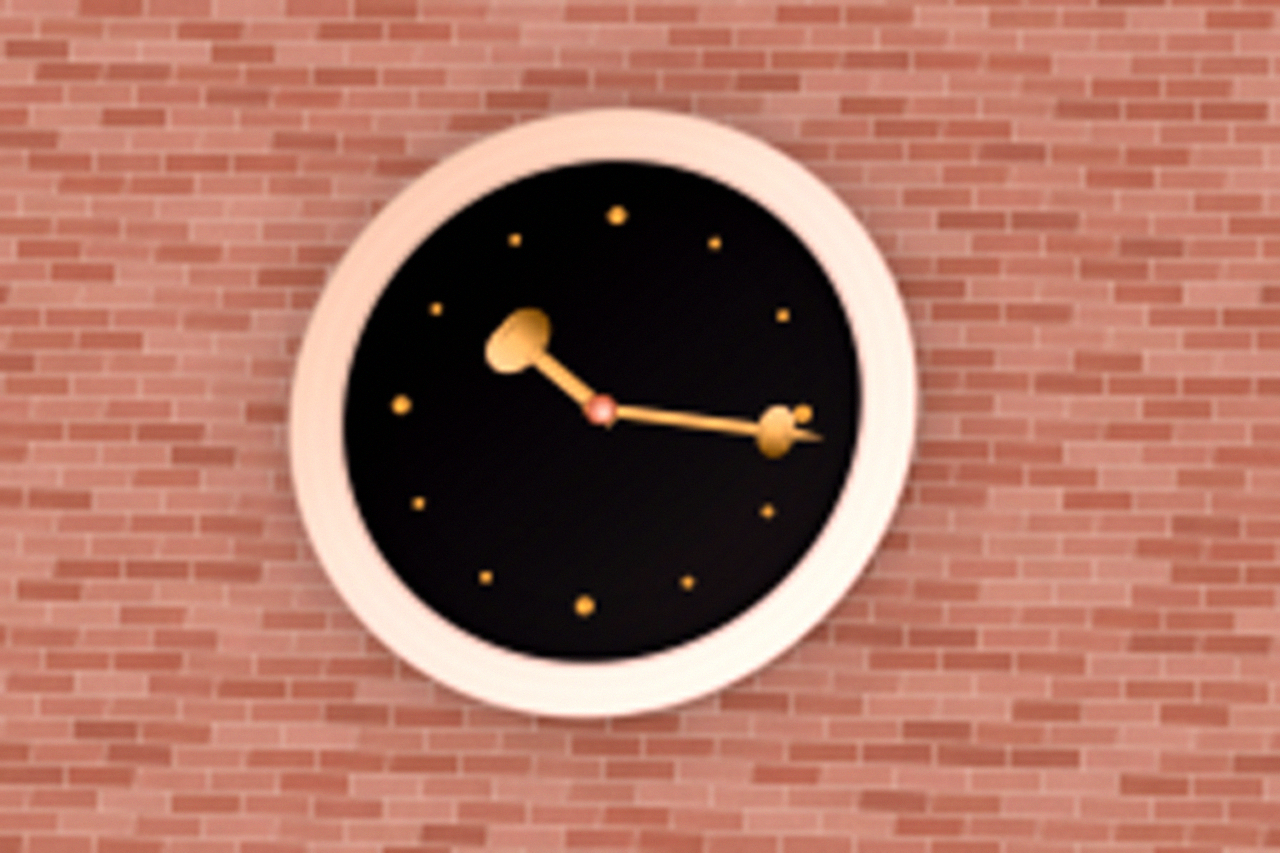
10:16
